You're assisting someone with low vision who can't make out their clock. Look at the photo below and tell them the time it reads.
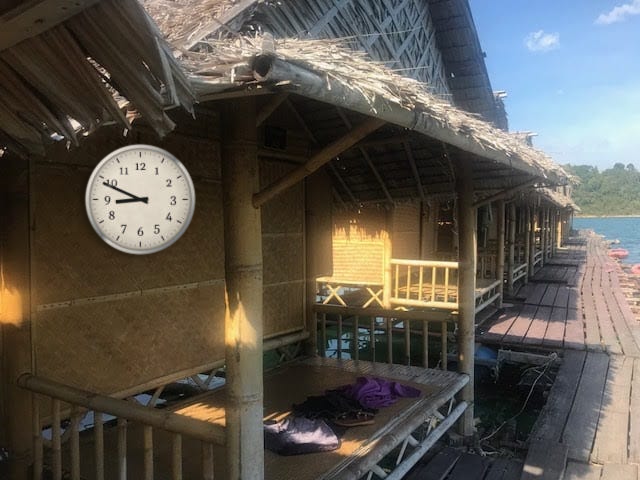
8:49
